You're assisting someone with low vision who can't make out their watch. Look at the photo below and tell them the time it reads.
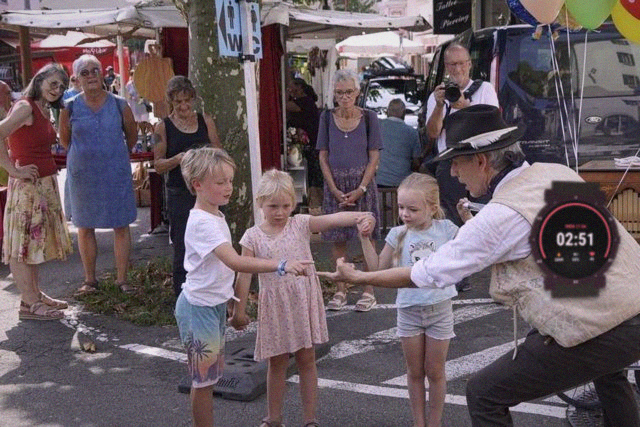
2:51
